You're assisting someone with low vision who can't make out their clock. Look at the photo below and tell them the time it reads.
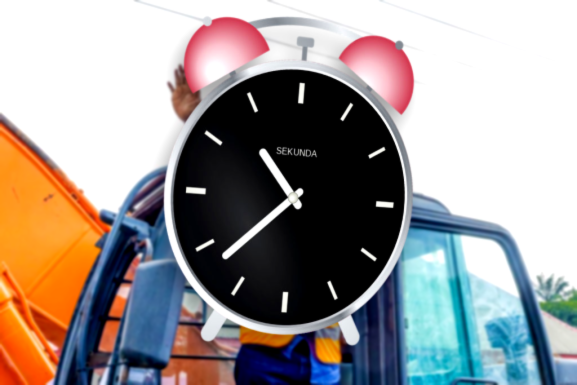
10:38
